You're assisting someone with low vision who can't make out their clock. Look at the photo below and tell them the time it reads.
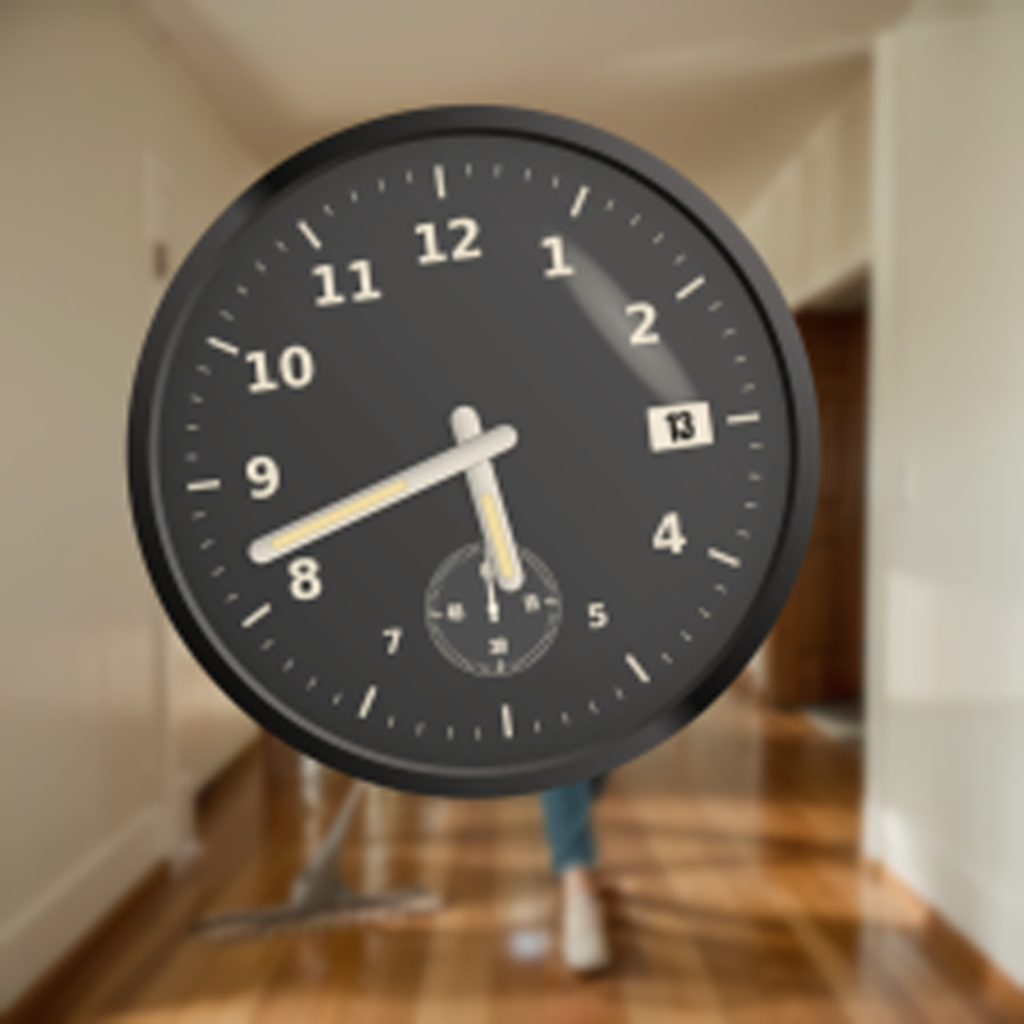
5:42
